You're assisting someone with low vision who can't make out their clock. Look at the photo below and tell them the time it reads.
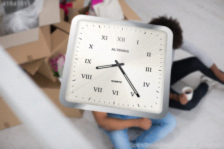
8:24
